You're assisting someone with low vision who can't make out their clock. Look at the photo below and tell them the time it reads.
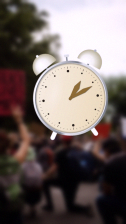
1:11
